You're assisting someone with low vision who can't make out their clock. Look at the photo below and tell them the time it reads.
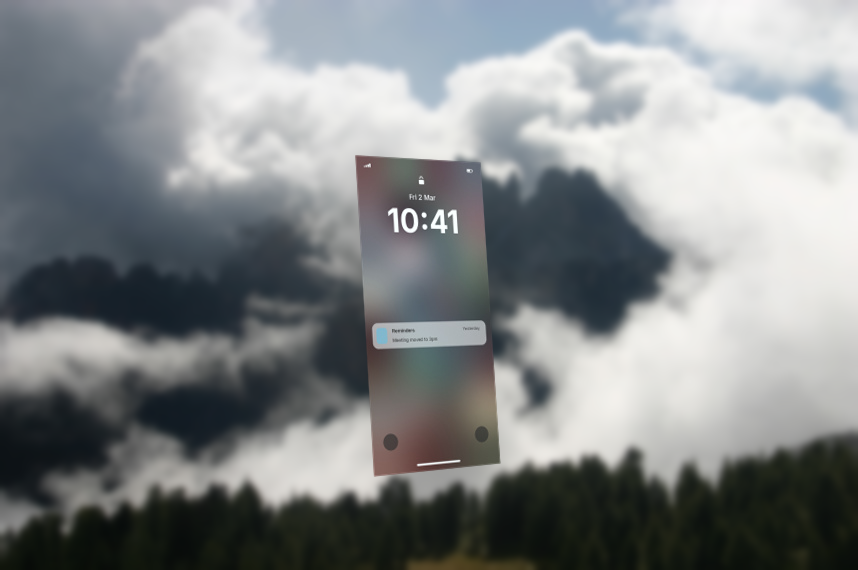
10:41
